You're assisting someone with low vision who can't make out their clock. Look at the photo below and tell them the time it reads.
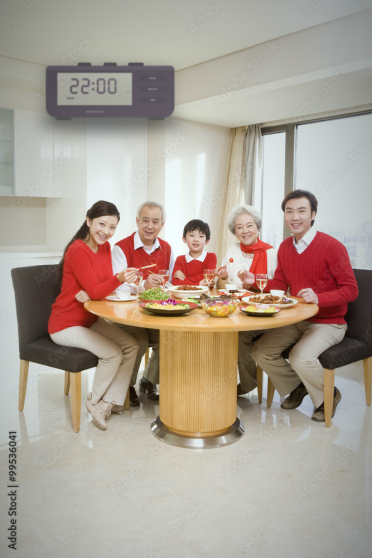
22:00
